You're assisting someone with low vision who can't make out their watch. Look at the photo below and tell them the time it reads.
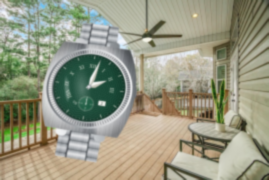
2:02
